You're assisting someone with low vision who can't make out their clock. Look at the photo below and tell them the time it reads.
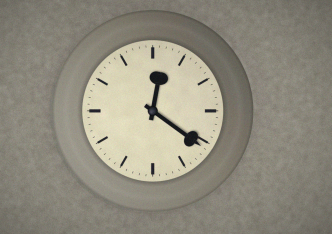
12:21
